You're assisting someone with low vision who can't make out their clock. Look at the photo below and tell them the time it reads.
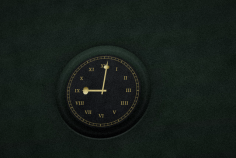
9:01
